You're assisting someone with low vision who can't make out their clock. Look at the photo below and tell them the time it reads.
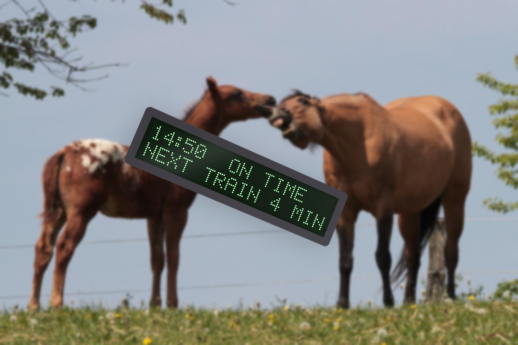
14:50
